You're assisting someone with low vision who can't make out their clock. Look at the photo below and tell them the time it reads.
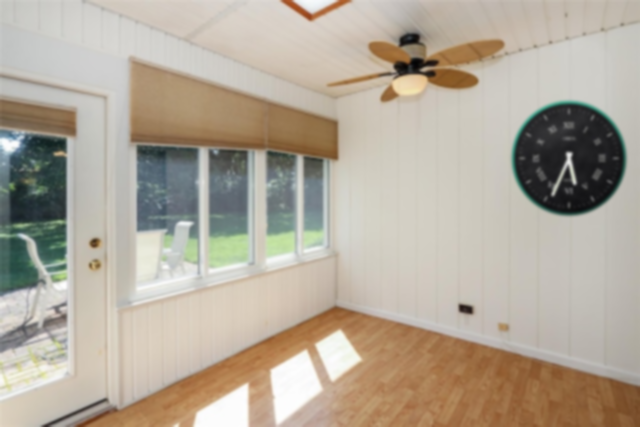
5:34
